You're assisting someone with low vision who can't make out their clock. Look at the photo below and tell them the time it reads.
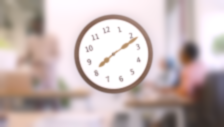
8:12
